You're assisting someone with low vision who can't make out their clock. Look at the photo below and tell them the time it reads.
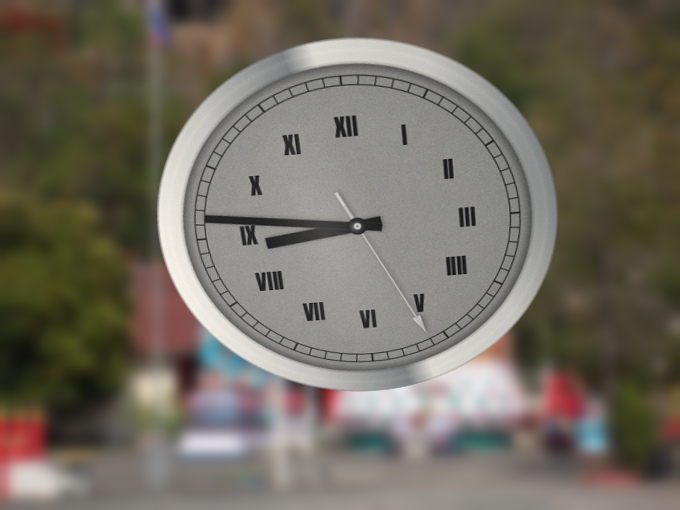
8:46:26
